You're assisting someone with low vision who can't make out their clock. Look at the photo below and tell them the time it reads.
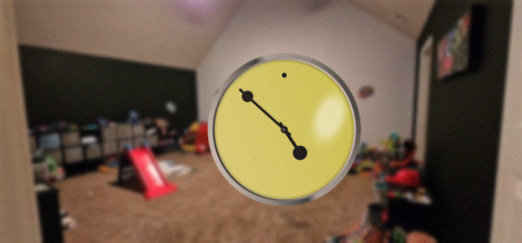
4:52
